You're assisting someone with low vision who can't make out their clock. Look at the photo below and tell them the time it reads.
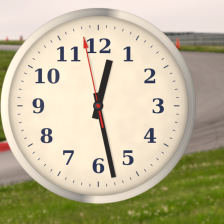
12:27:58
